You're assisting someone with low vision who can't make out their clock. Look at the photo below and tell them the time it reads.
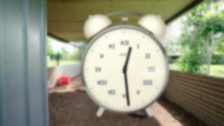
12:29
